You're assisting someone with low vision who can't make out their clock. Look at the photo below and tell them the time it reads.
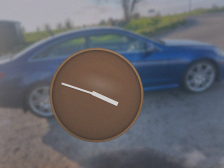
3:48
